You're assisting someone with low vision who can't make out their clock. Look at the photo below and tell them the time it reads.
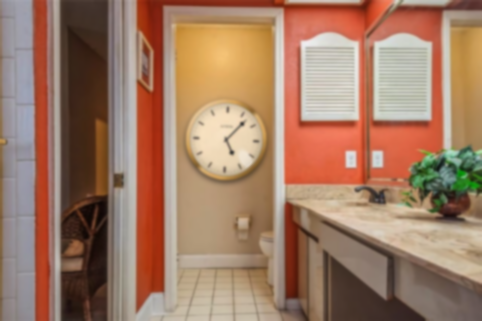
5:07
